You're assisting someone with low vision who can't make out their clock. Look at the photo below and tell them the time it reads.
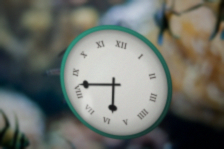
5:42
